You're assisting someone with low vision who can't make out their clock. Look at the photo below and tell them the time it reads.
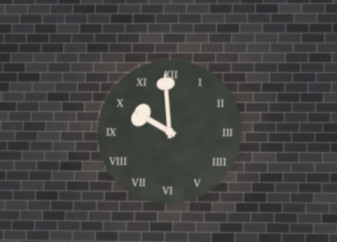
9:59
